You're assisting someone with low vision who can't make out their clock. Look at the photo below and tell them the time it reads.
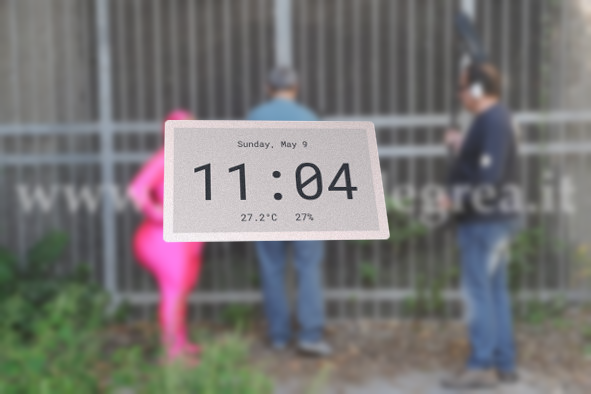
11:04
